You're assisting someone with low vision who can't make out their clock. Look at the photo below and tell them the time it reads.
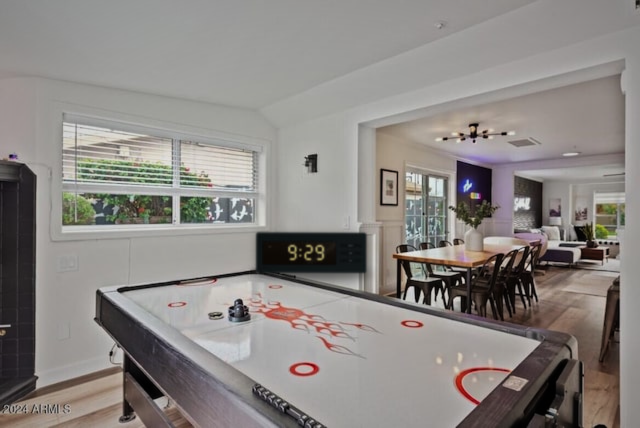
9:29
